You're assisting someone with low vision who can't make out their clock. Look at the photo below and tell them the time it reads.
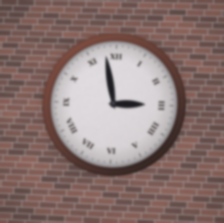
2:58
